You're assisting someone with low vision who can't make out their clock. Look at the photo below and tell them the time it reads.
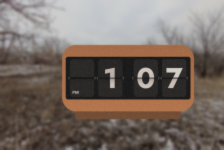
1:07
